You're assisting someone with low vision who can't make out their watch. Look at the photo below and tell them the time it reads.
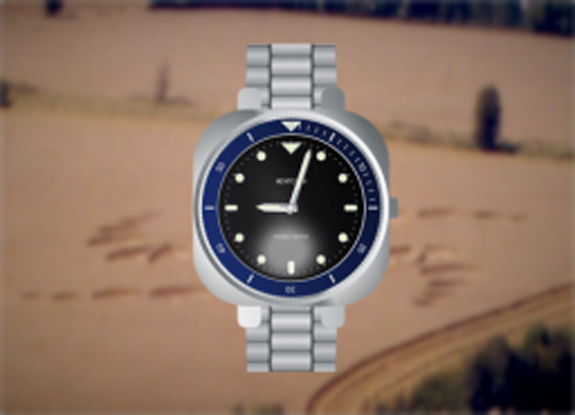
9:03
